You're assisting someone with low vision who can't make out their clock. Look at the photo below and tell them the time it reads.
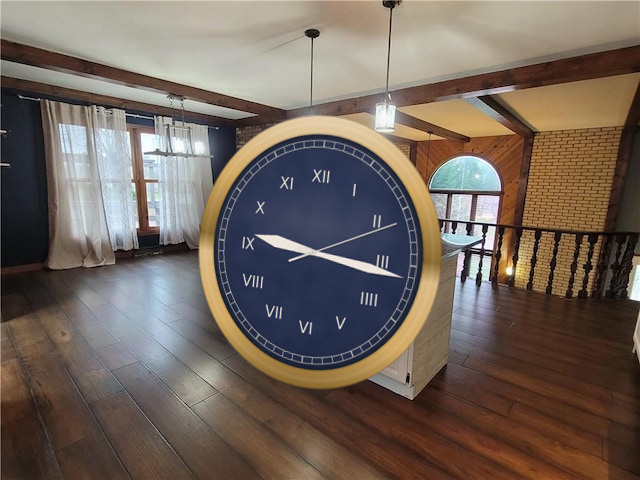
9:16:11
